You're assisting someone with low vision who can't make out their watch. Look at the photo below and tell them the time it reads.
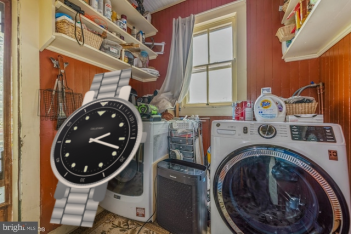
2:18
